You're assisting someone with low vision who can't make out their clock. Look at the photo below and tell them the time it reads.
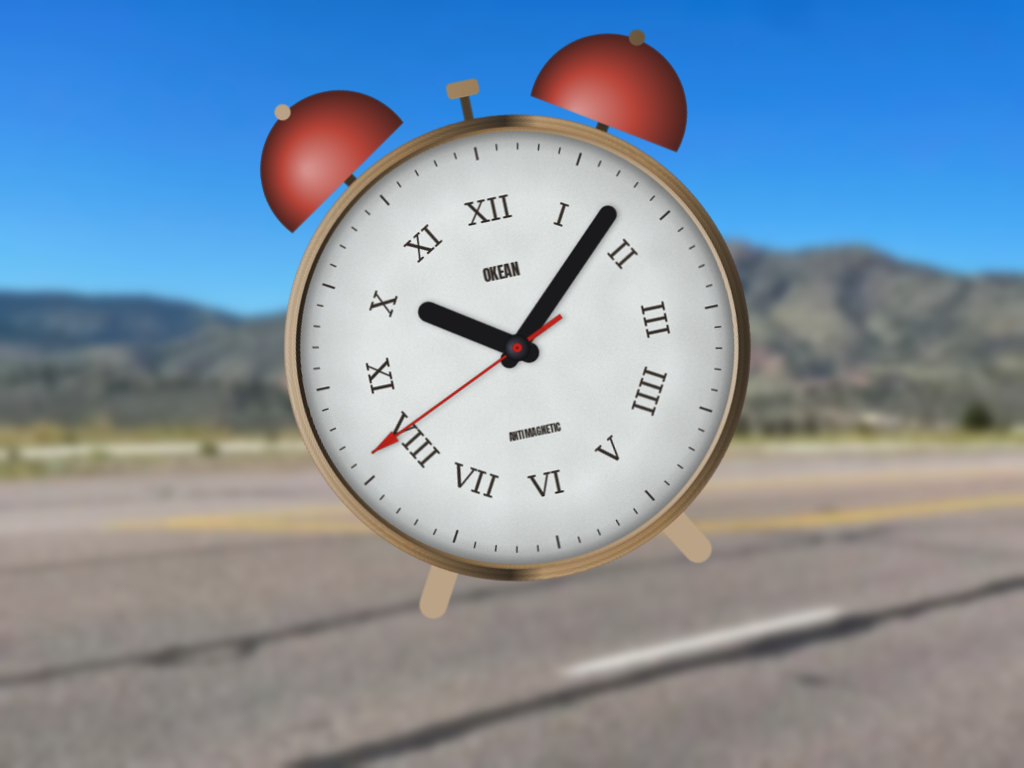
10:07:41
